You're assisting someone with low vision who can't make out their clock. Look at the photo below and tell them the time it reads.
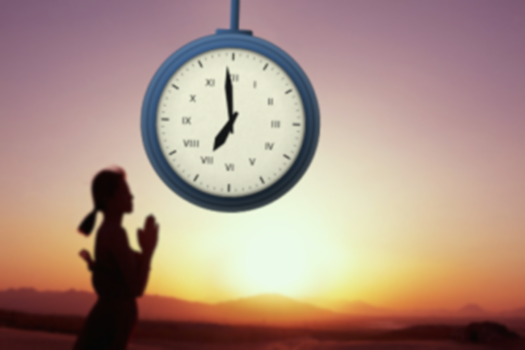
6:59
